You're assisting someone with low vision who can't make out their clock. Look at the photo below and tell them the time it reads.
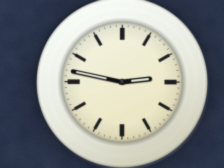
2:47
